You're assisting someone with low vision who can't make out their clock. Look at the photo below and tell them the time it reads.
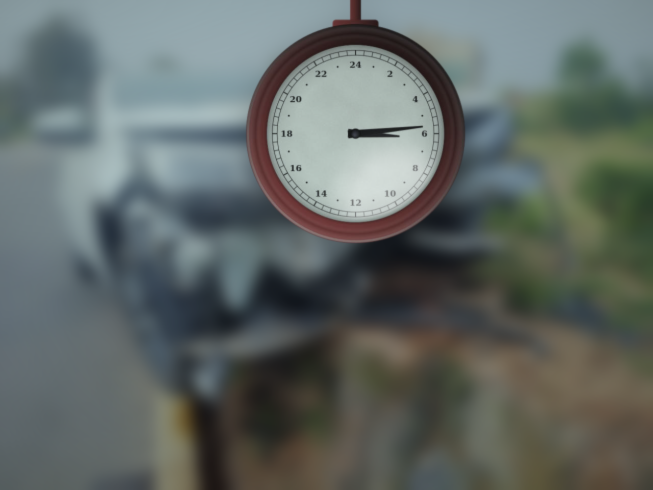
6:14
